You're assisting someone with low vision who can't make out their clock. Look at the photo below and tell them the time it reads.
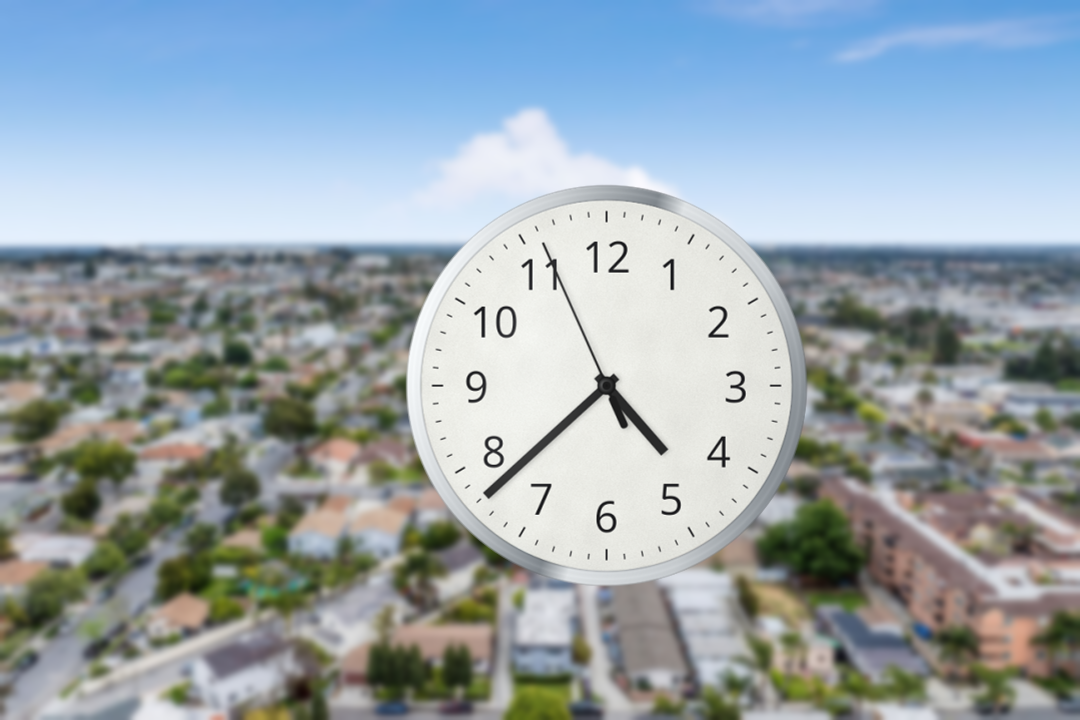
4:37:56
